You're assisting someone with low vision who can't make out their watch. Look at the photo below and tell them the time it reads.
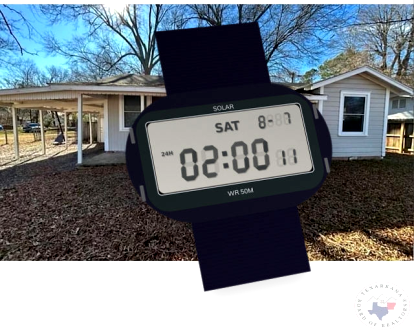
2:00:11
